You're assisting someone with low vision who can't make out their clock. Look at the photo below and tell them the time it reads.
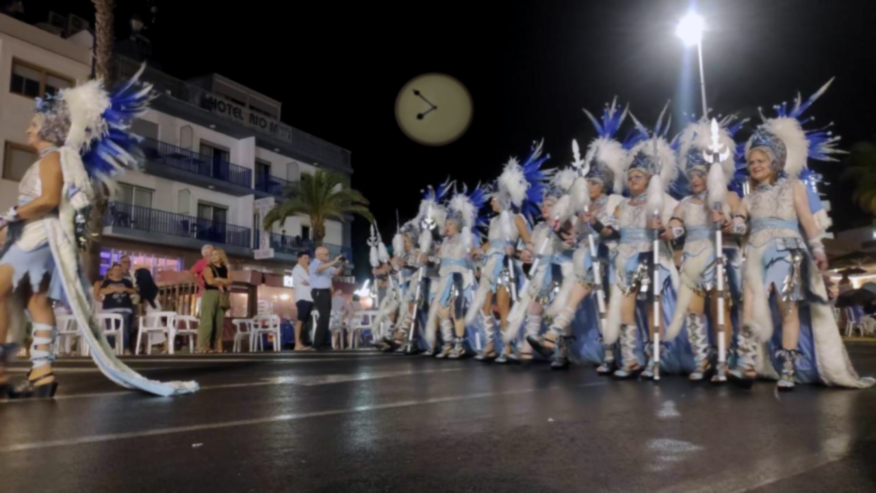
7:52
